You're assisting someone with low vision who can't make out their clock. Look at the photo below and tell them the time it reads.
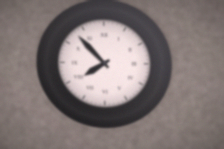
7:53
